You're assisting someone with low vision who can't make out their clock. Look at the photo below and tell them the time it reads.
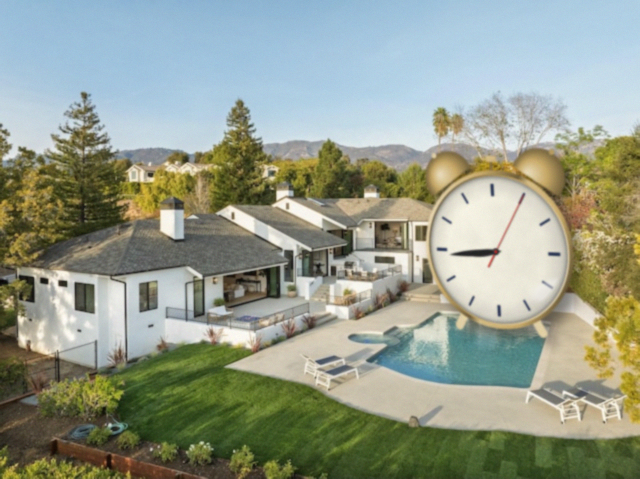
8:44:05
